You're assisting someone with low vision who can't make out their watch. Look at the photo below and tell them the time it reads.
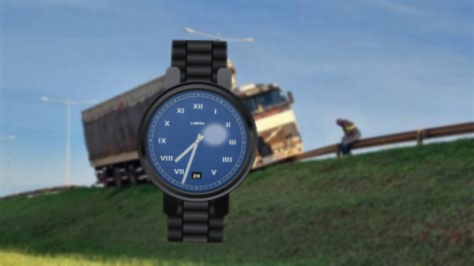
7:33
